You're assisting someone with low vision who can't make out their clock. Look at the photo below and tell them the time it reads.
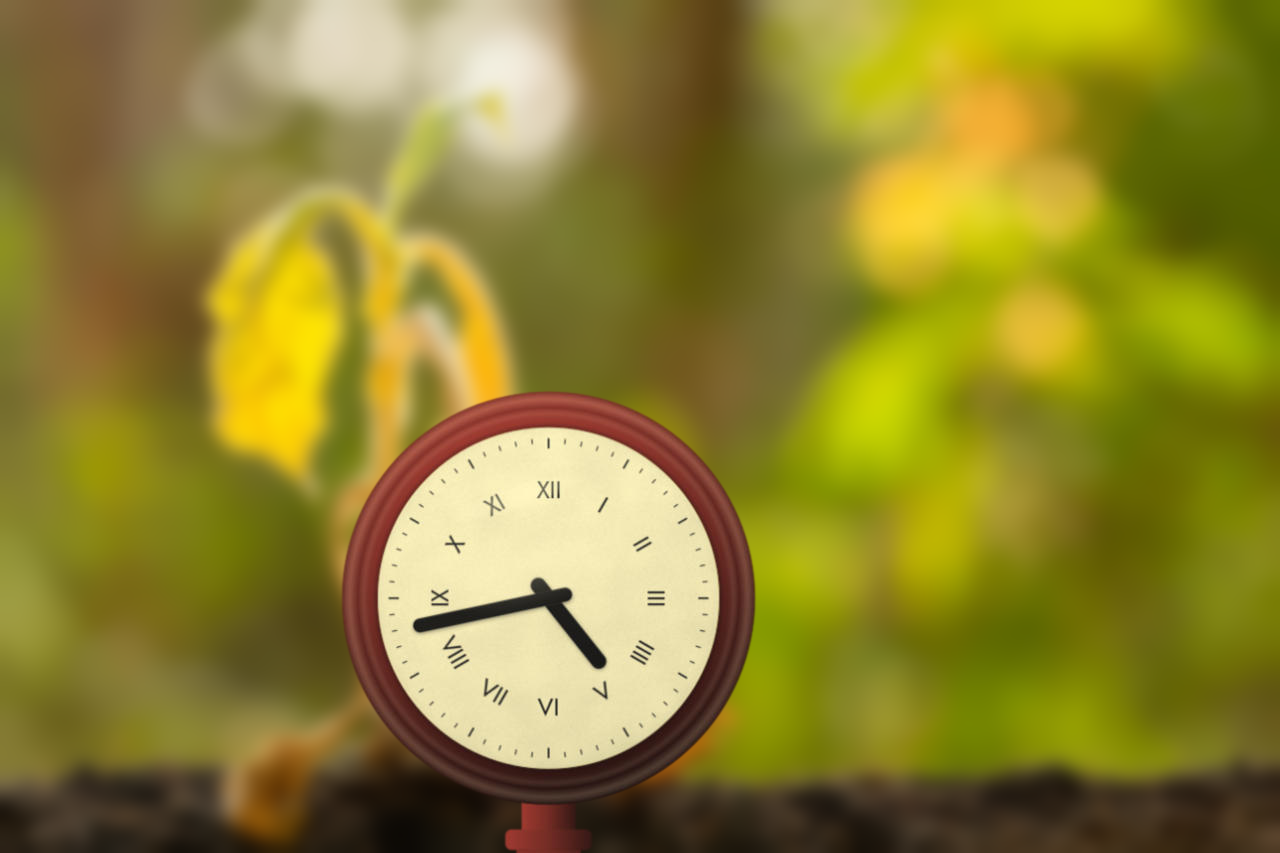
4:43
